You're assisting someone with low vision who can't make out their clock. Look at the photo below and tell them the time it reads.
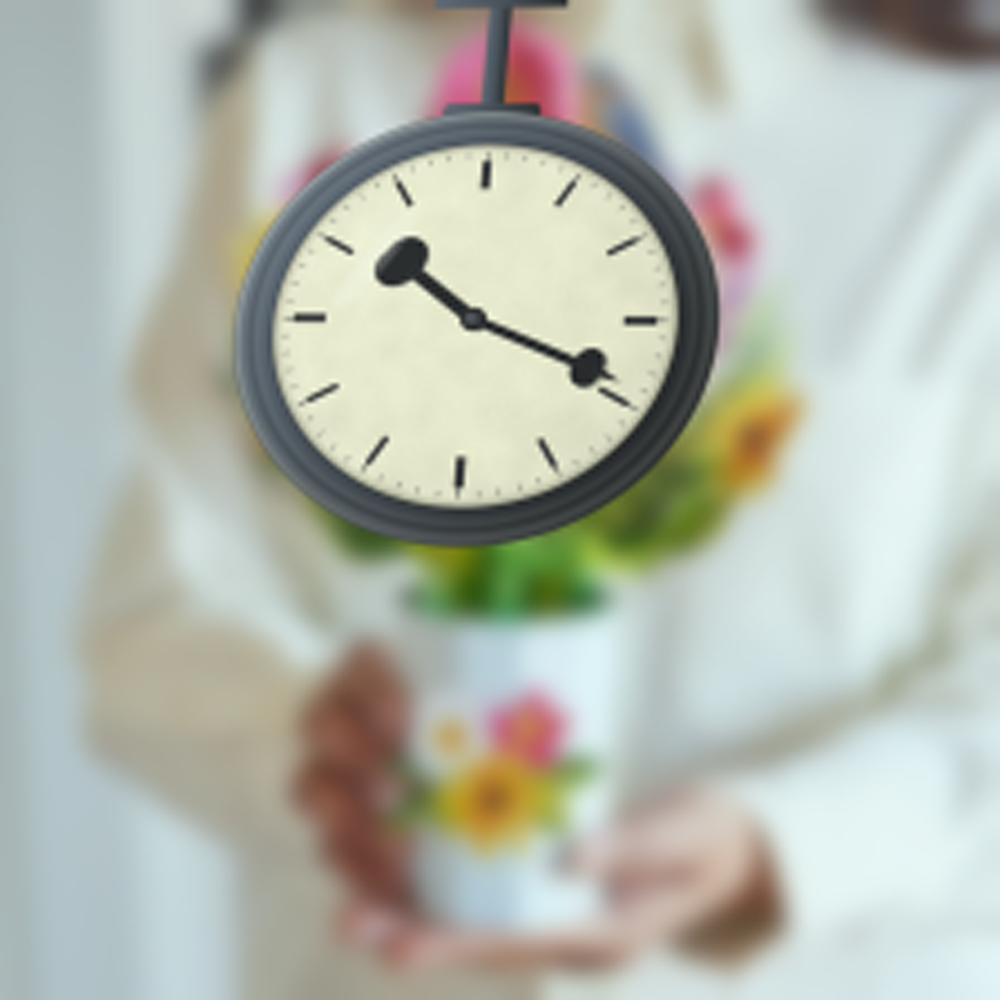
10:19
